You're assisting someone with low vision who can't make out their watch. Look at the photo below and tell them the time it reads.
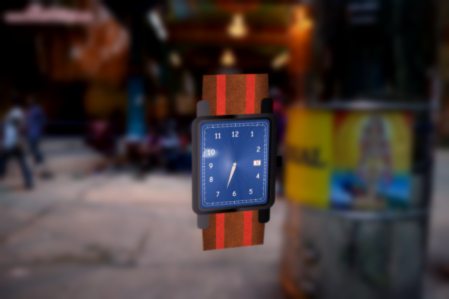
6:33
